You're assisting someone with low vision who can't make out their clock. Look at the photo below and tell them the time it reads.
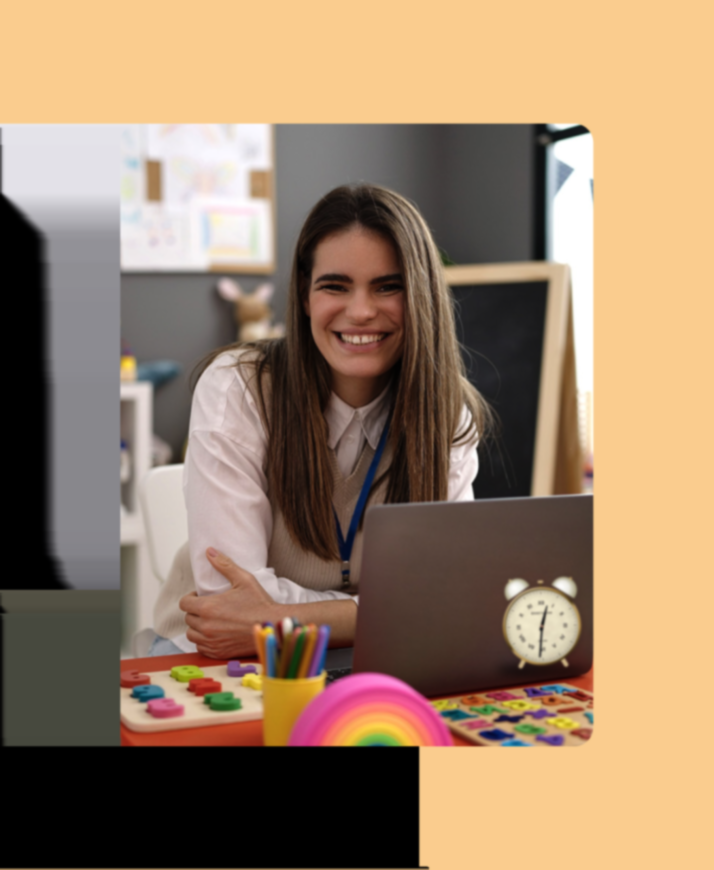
12:31
